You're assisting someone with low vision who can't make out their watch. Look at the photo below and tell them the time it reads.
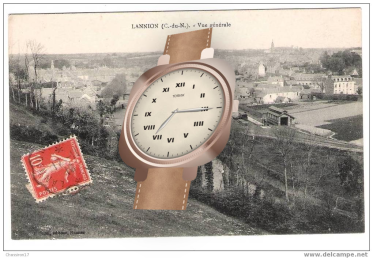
7:15
